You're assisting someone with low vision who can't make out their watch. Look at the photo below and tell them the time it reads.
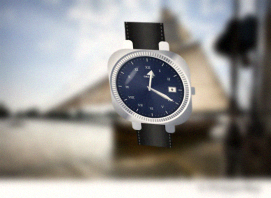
12:20
